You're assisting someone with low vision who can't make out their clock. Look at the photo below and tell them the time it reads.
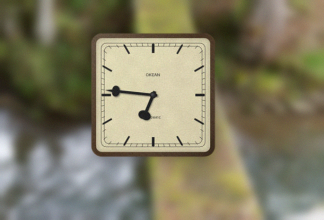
6:46
